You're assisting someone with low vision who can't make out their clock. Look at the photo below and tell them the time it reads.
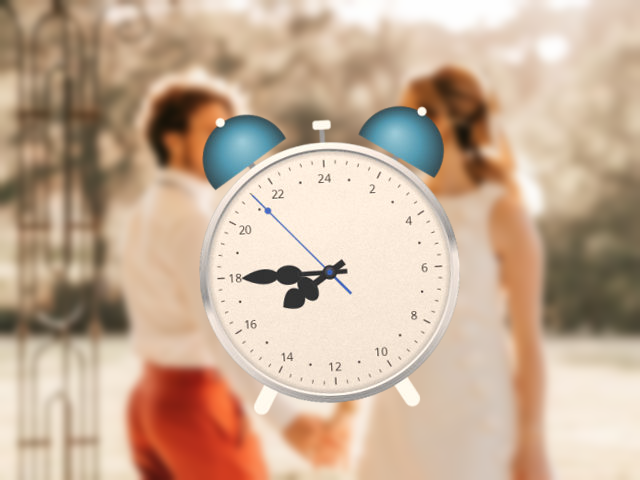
15:44:53
